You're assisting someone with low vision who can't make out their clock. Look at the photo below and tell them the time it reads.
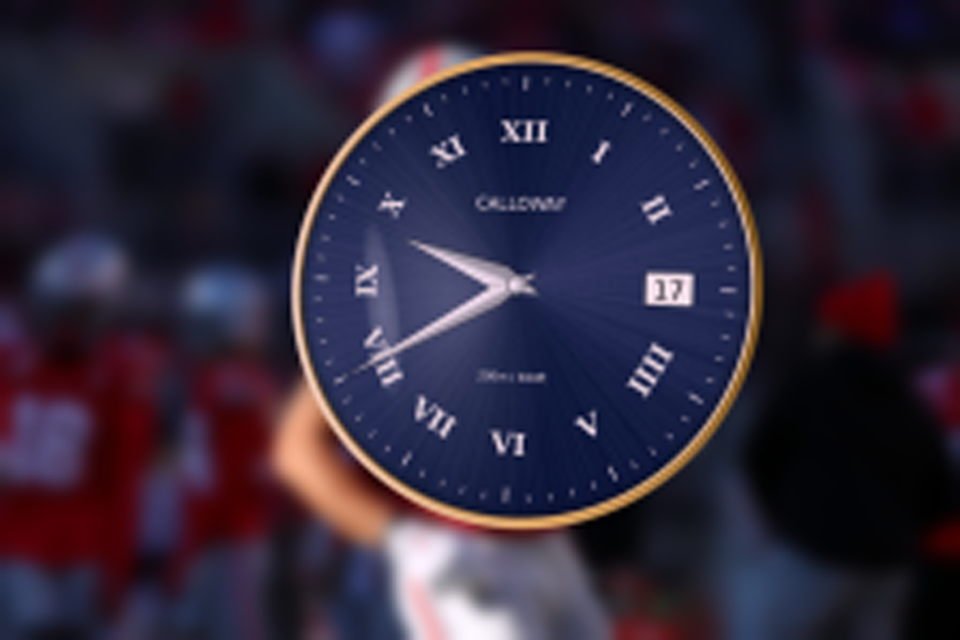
9:40
